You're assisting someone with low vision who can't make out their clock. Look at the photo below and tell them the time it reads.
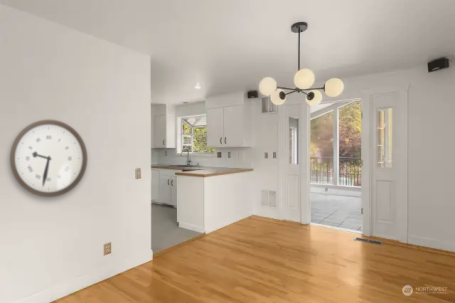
9:32
